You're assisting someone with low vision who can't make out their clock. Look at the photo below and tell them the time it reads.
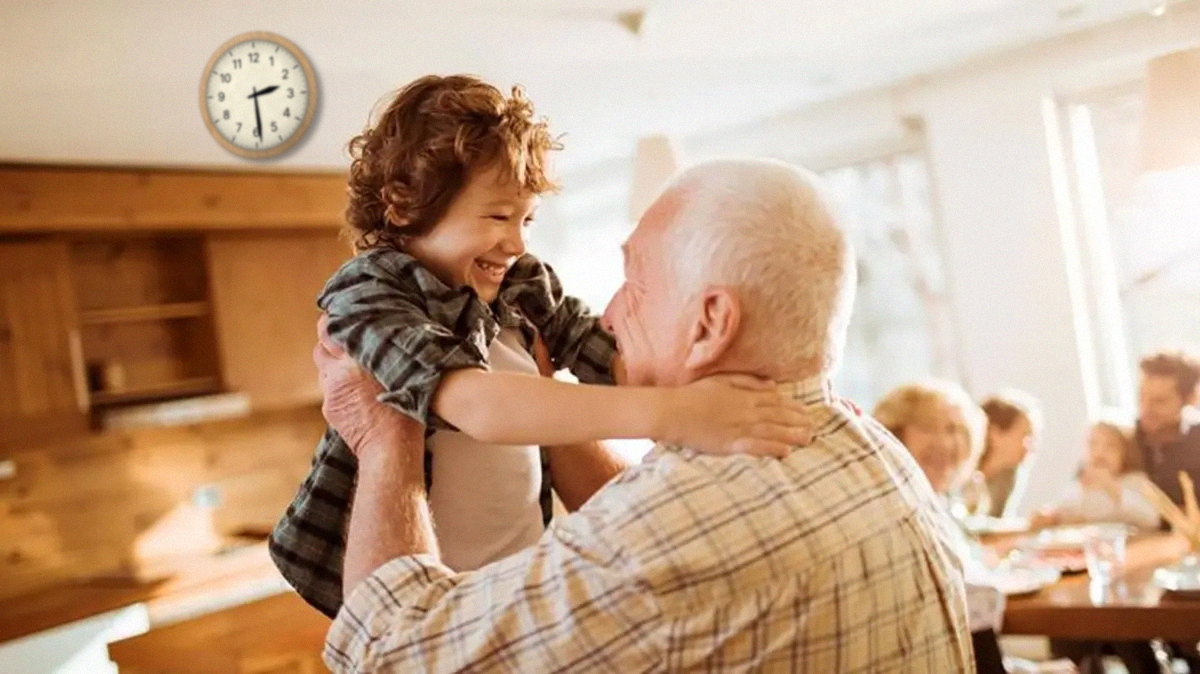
2:29
